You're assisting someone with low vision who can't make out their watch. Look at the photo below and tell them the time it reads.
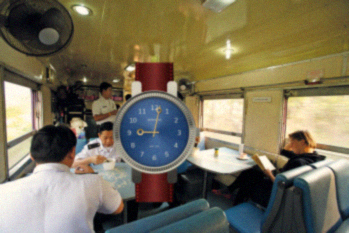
9:02
